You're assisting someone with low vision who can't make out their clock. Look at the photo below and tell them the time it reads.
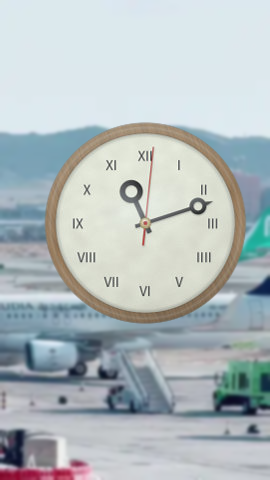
11:12:01
